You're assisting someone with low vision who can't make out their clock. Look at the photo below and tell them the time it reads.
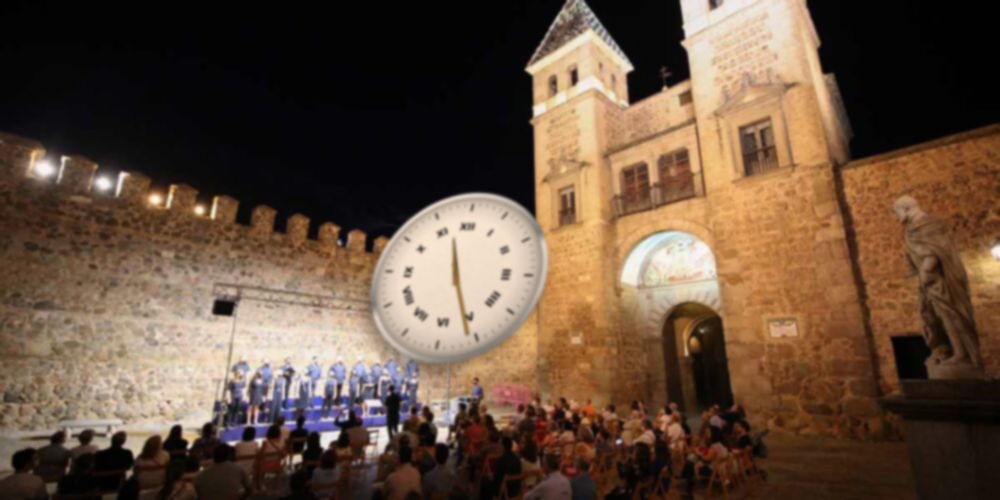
11:26
